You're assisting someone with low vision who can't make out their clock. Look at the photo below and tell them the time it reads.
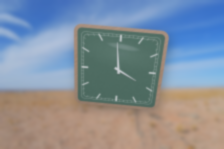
3:59
